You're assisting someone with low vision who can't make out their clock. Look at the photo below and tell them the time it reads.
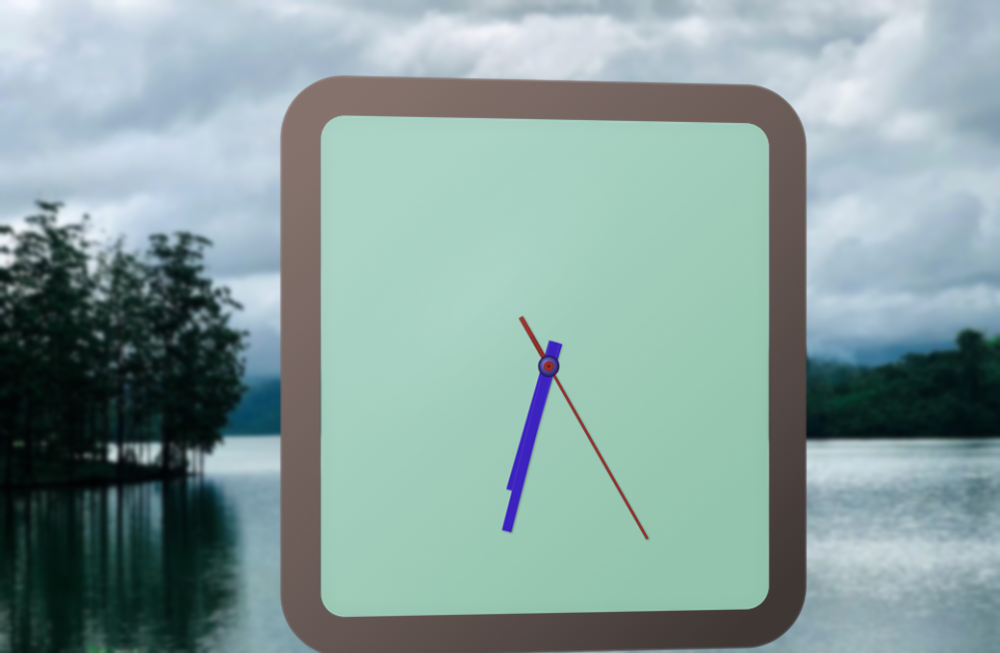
6:32:25
